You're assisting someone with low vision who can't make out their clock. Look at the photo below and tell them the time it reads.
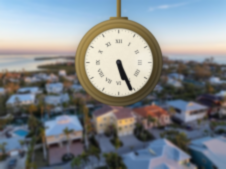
5:26
